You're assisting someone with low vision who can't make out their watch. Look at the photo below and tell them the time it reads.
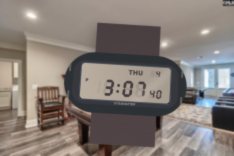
3:07
